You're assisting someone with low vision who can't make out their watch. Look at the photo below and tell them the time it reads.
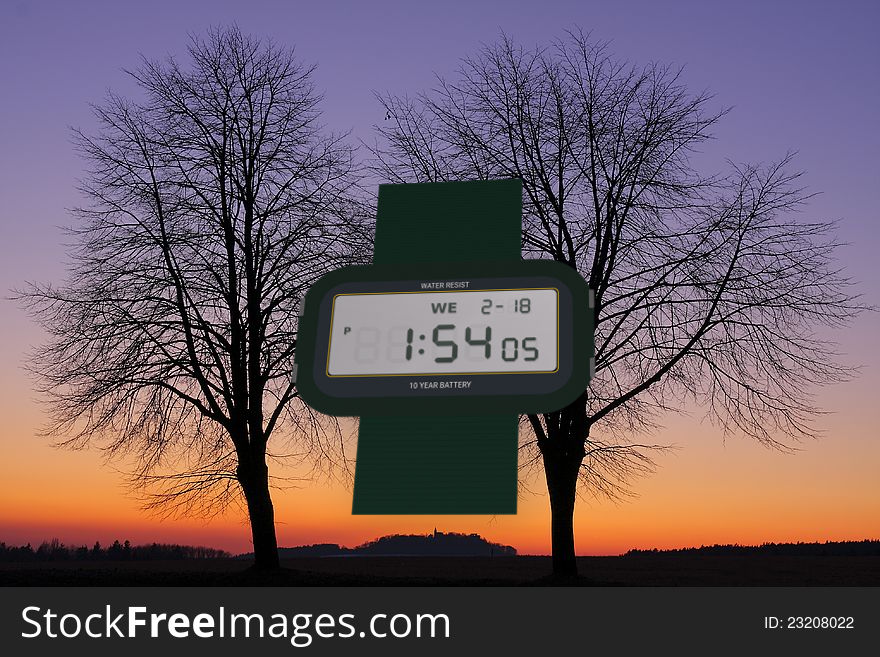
1:54:05
